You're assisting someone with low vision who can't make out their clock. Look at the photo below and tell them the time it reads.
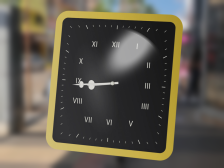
8:44
